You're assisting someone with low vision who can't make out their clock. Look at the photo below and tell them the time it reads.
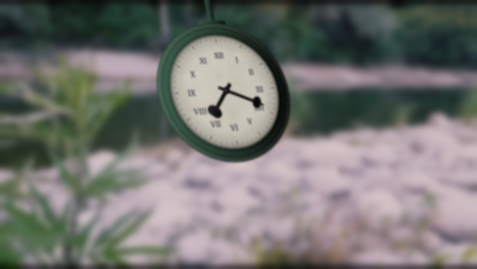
7:19
